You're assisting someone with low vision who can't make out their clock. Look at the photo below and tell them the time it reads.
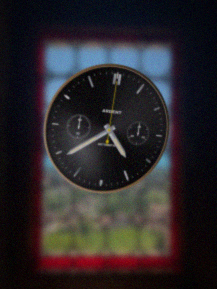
4:39
